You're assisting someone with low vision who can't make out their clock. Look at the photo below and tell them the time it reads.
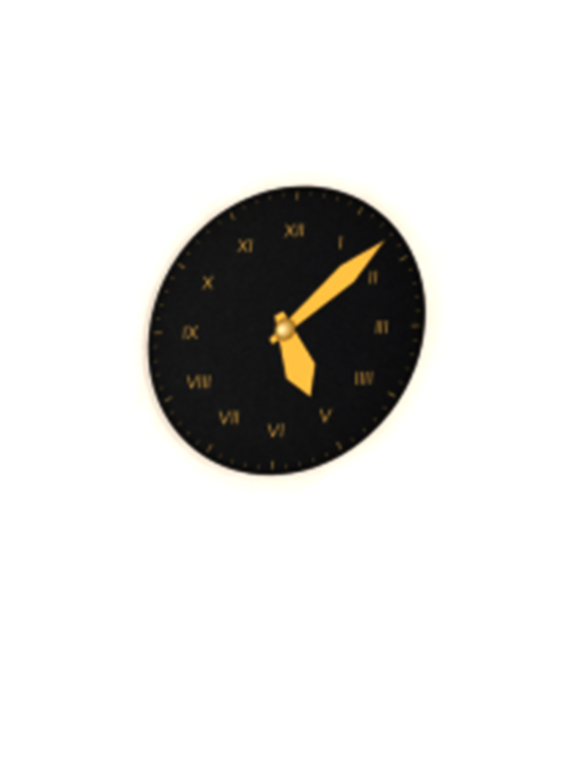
5:08
